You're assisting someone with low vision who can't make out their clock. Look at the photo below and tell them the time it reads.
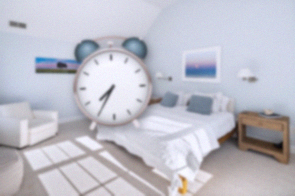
7:35
